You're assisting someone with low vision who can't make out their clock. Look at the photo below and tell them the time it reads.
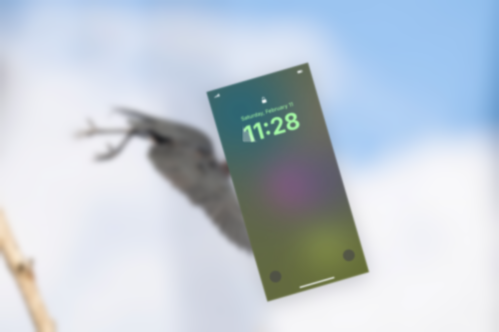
11:28
